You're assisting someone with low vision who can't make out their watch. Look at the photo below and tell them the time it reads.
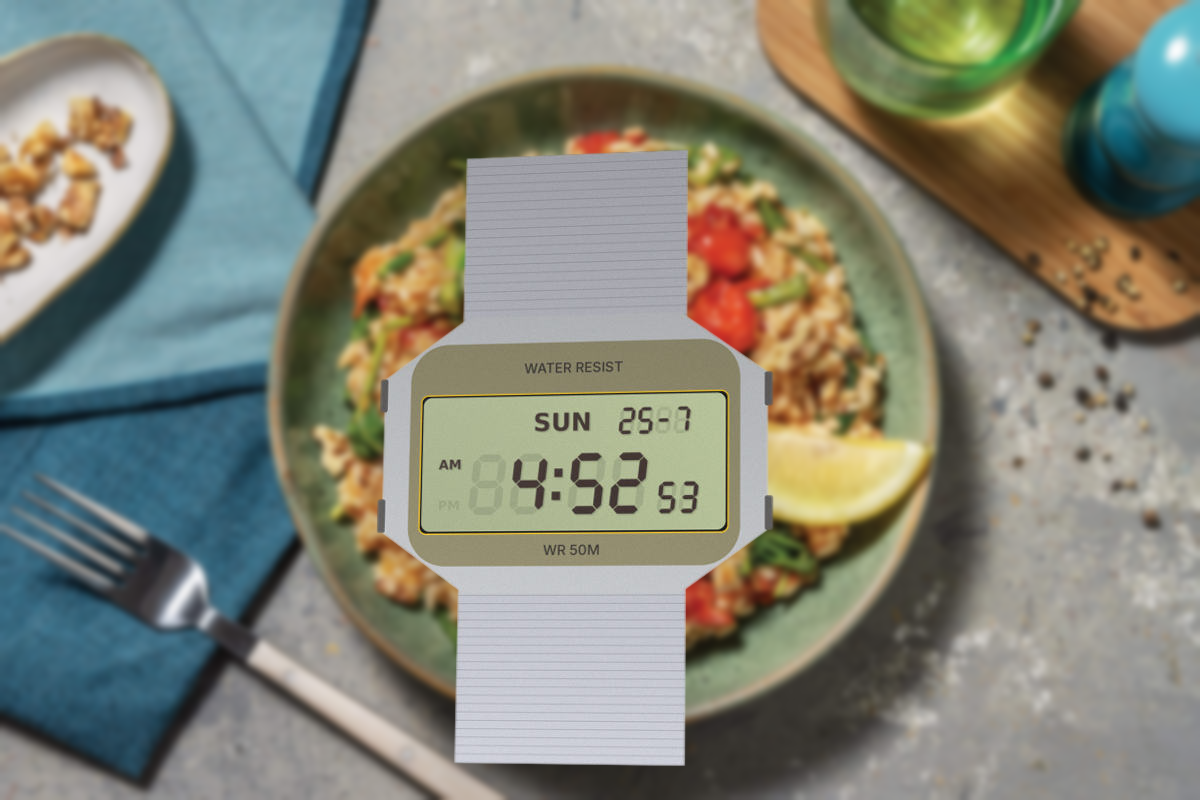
4:52:53
